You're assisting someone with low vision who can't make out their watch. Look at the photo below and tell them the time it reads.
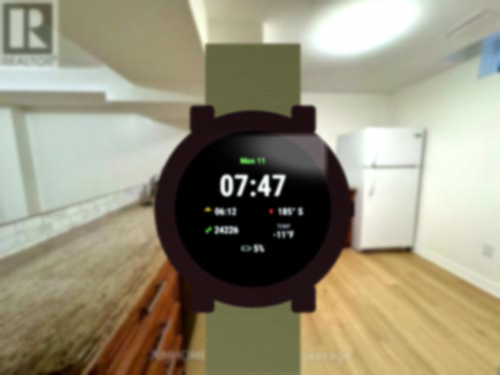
7:47
